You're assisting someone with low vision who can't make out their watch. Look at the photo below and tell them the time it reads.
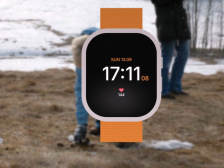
17:11
